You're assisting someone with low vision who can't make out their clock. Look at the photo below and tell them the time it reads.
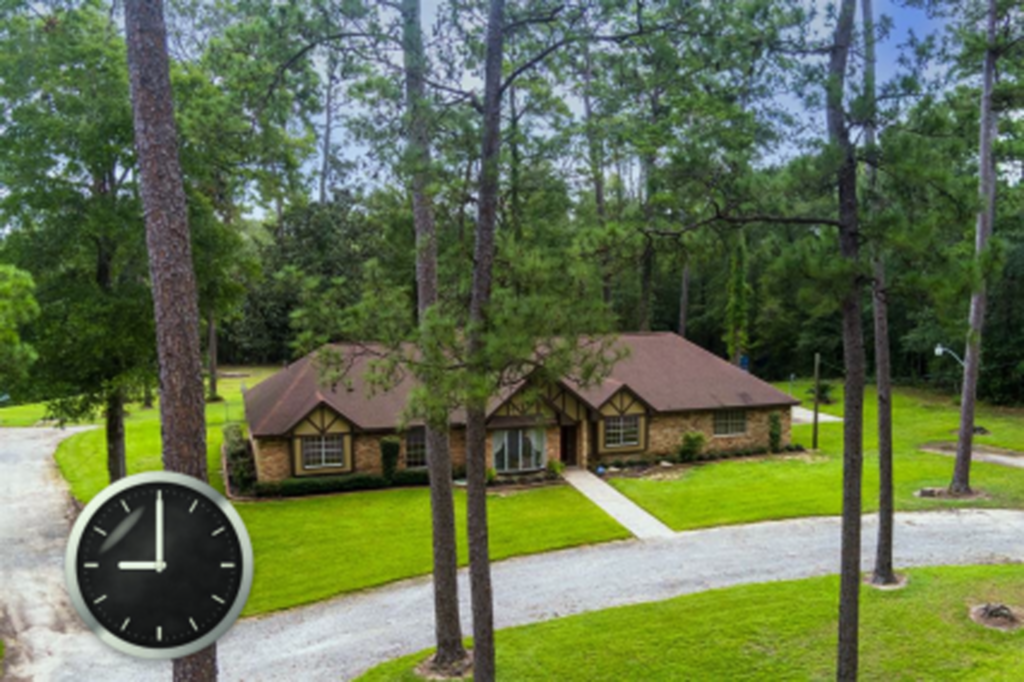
9:00
